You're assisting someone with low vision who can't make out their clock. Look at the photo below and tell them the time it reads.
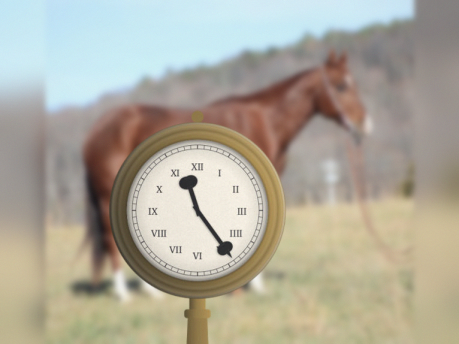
11:24
